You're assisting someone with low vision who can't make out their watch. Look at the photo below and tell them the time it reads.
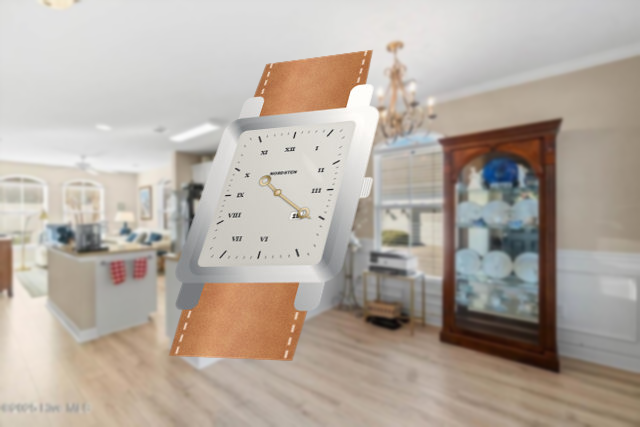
10:21
